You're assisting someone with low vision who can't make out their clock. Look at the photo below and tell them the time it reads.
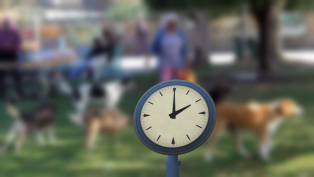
2:00
